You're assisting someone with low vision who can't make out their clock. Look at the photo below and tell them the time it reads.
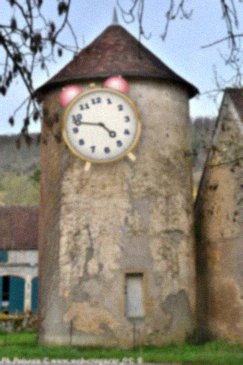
4:48
